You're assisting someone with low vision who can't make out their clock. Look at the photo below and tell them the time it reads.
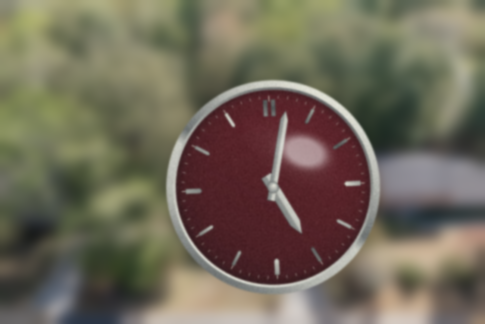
5:02
